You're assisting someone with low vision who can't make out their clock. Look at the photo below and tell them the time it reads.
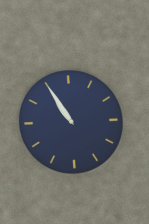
10:55
